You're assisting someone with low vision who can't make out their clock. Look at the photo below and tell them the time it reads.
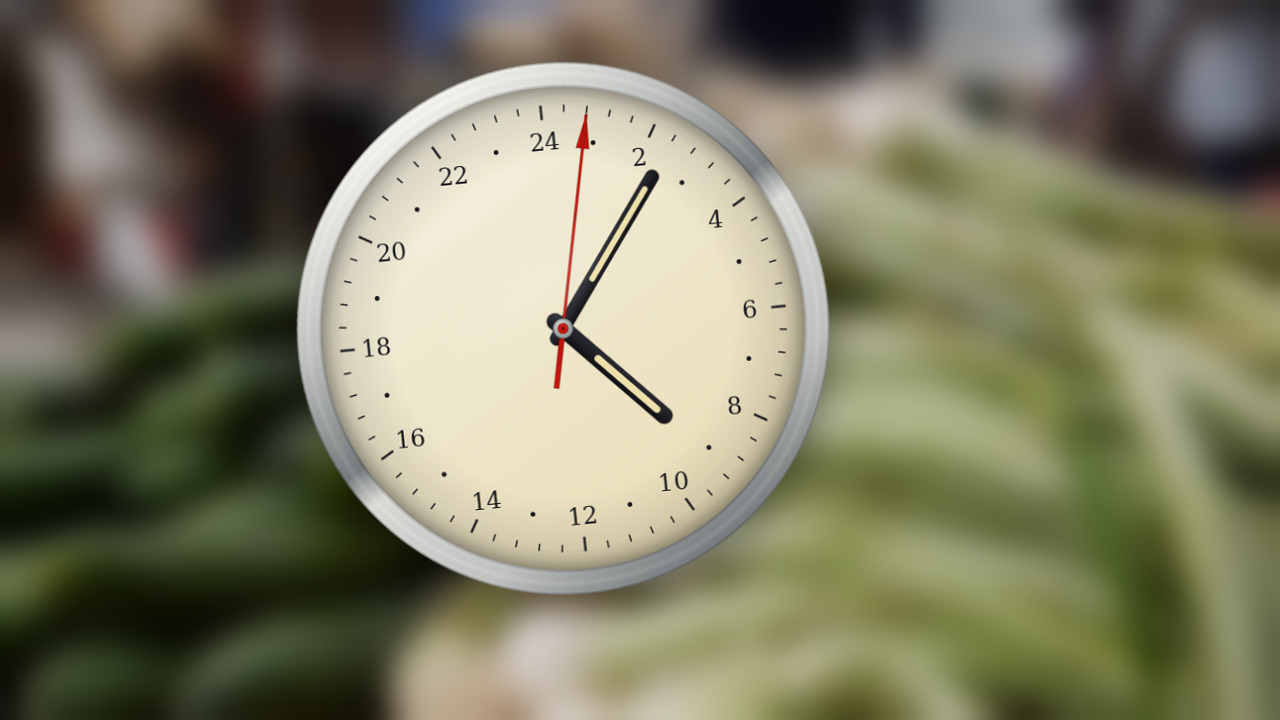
9:06:02
